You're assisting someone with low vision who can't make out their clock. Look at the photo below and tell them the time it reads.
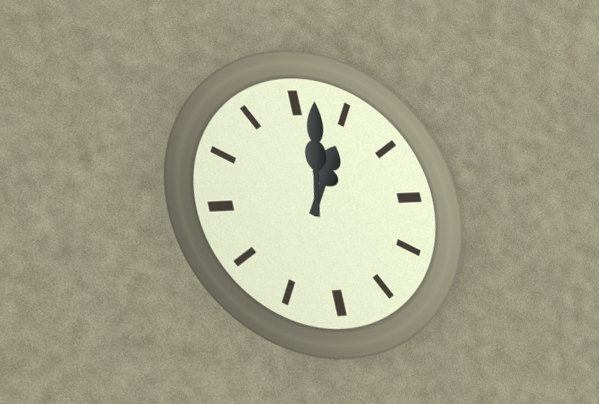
1:02
